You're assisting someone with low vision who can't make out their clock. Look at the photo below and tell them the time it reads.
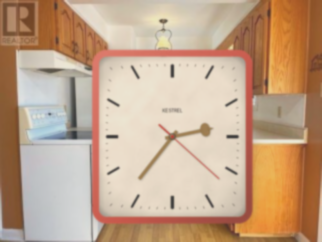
2:36:22
